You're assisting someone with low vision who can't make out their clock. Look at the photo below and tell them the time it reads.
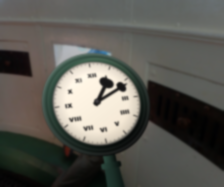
1:11
